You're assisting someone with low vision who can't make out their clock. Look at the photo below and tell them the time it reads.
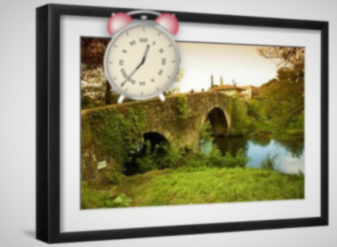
12:37
